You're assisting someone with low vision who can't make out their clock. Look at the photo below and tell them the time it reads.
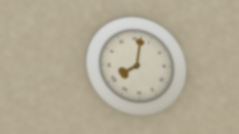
8:02
